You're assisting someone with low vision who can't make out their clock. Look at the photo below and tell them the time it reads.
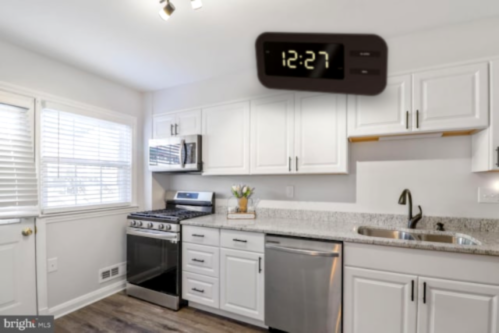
12:27
